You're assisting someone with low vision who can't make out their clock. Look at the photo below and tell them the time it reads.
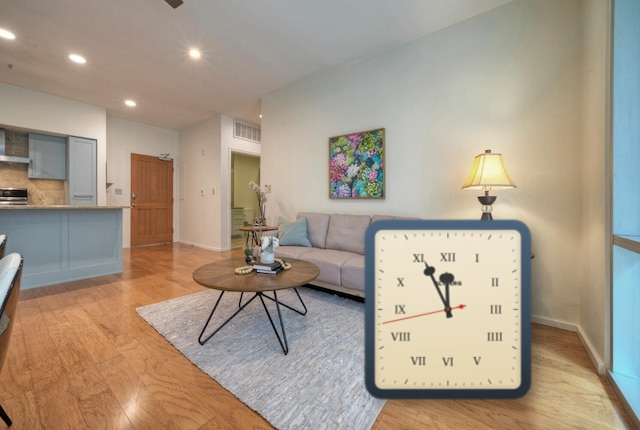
11:55:43
